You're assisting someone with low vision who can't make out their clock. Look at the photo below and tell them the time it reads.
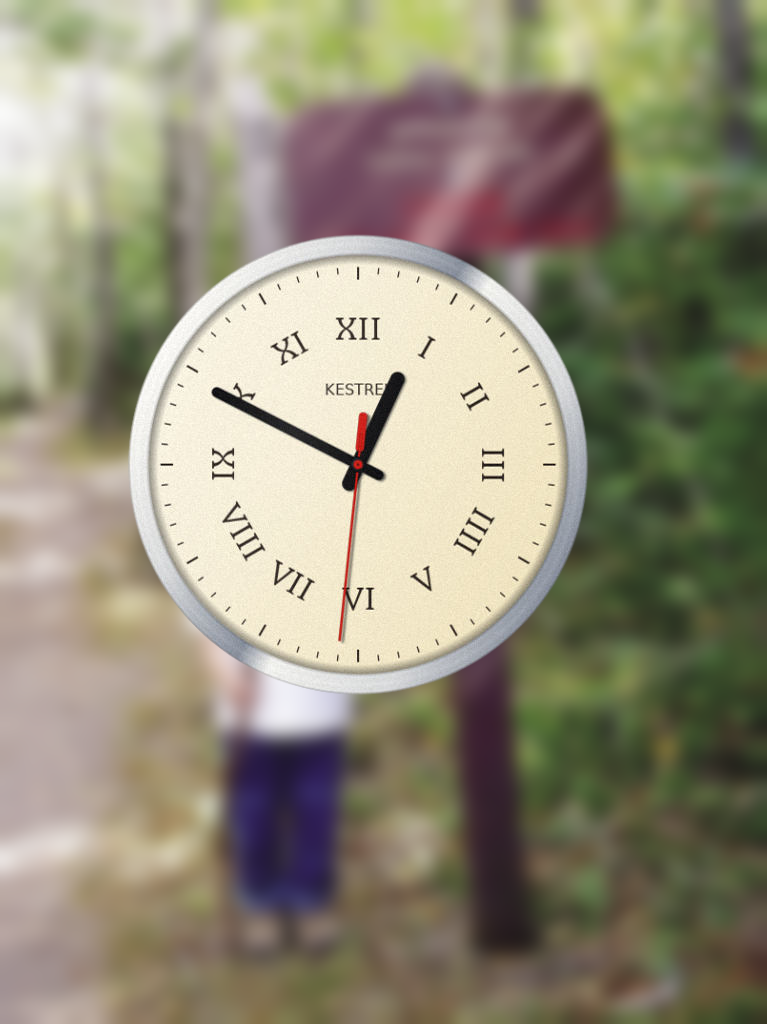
12:49:31
